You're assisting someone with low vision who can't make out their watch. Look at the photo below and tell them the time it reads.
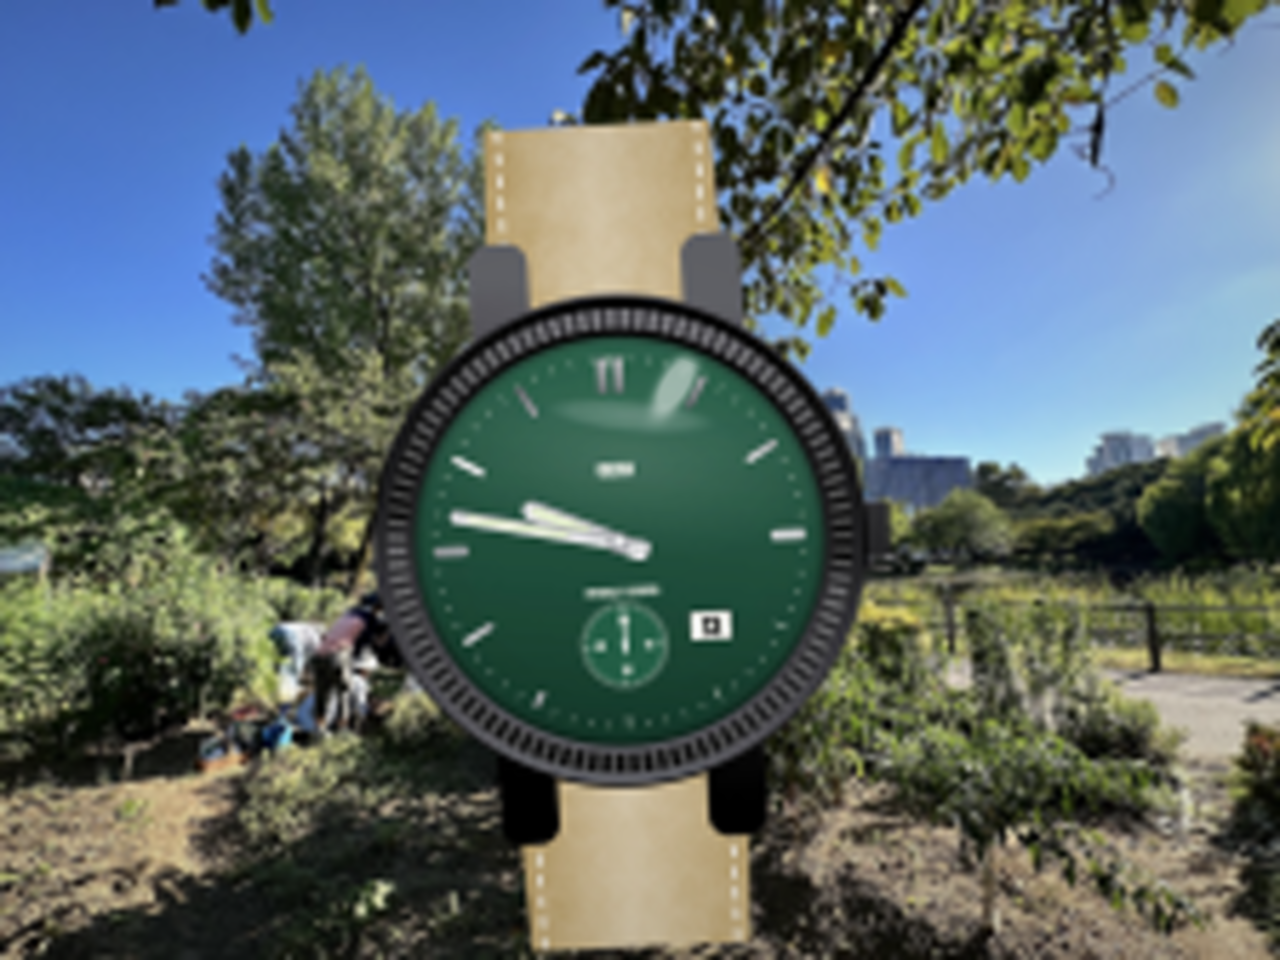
9:47
